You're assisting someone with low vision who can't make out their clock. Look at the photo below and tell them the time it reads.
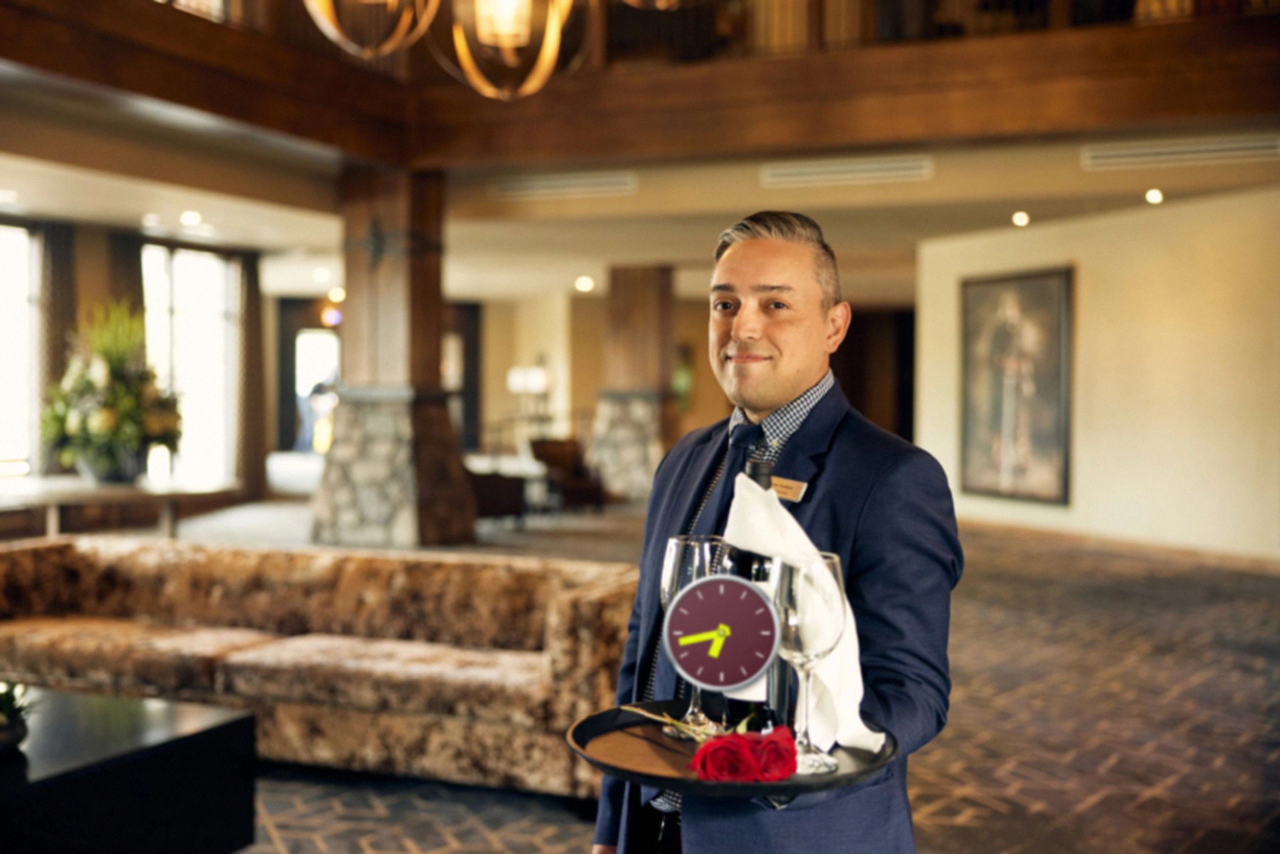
6:43
